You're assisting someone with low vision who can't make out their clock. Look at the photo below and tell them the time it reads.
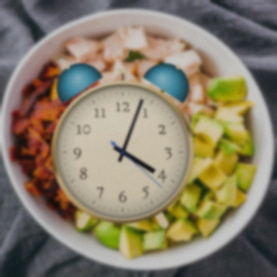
4:03:22
